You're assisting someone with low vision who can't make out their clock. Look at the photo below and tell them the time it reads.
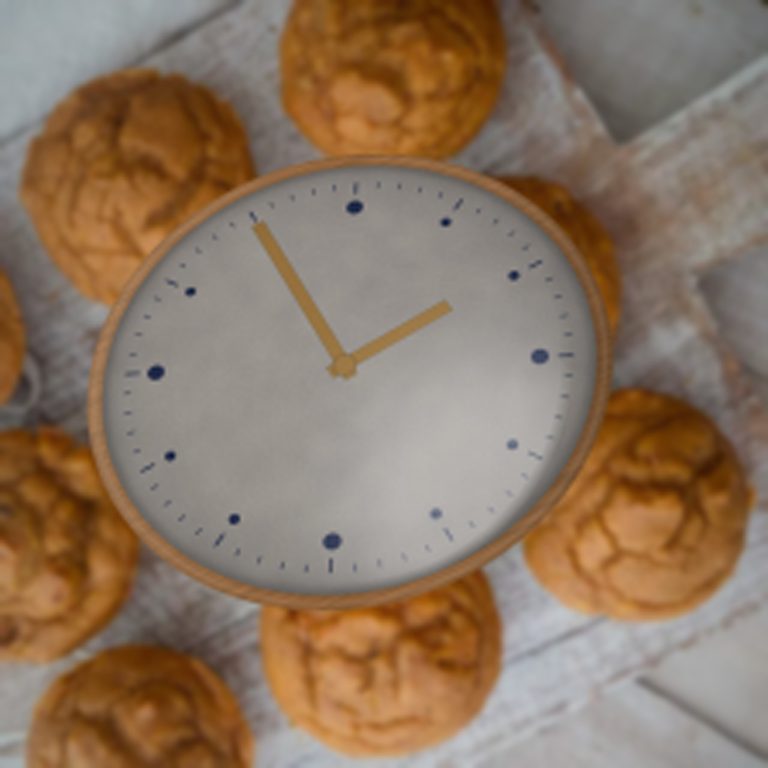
1:55
